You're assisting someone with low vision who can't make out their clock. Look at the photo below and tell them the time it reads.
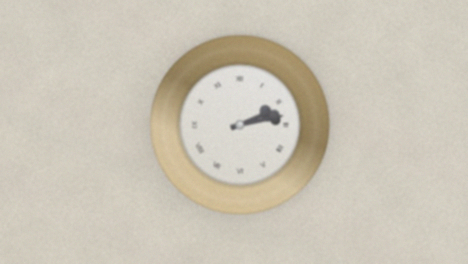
2:13
